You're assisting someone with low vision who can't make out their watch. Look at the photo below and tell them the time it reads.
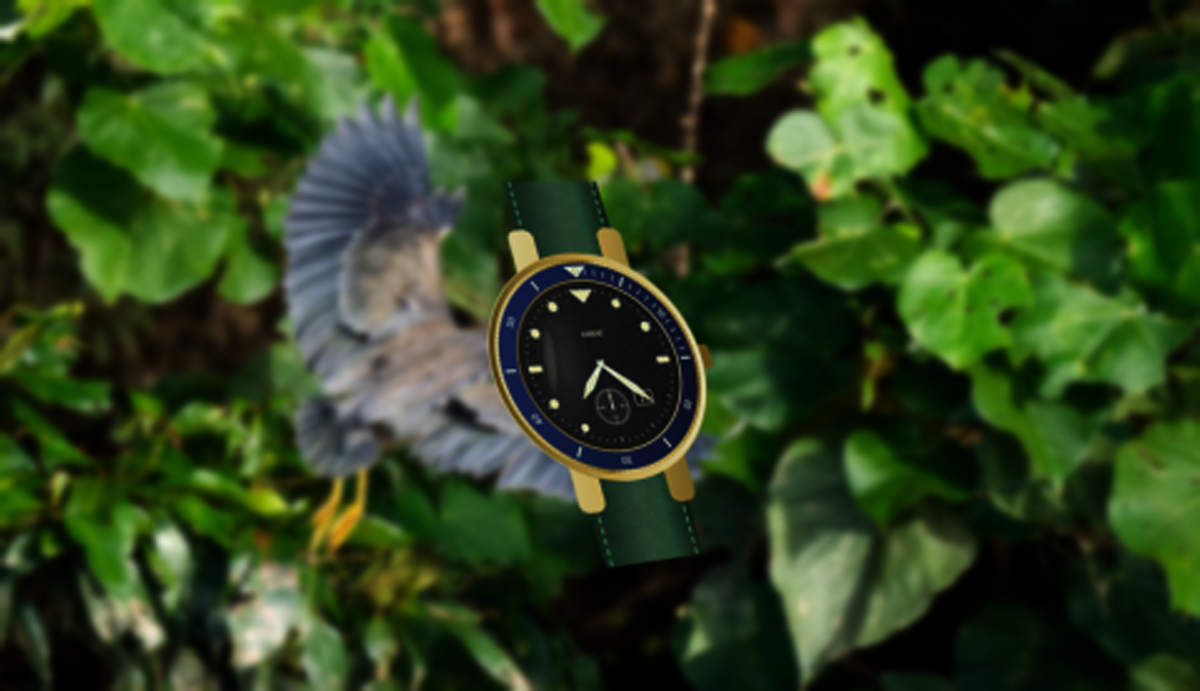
7:22
